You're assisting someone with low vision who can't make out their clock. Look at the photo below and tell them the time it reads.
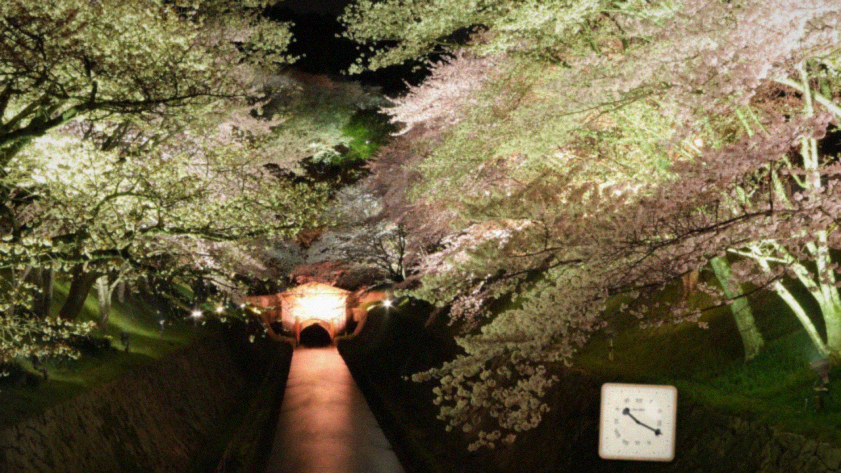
10:19
